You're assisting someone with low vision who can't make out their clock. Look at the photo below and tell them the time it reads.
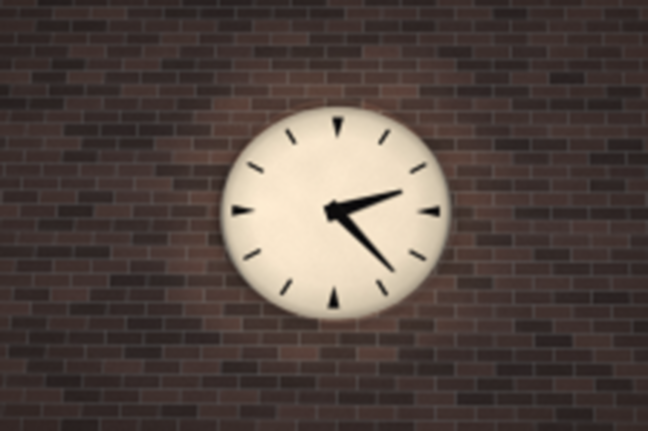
2:23
